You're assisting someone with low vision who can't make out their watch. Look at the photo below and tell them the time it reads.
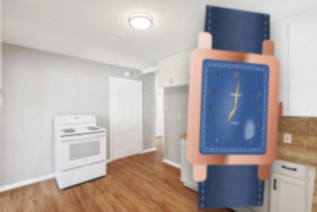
7:01
